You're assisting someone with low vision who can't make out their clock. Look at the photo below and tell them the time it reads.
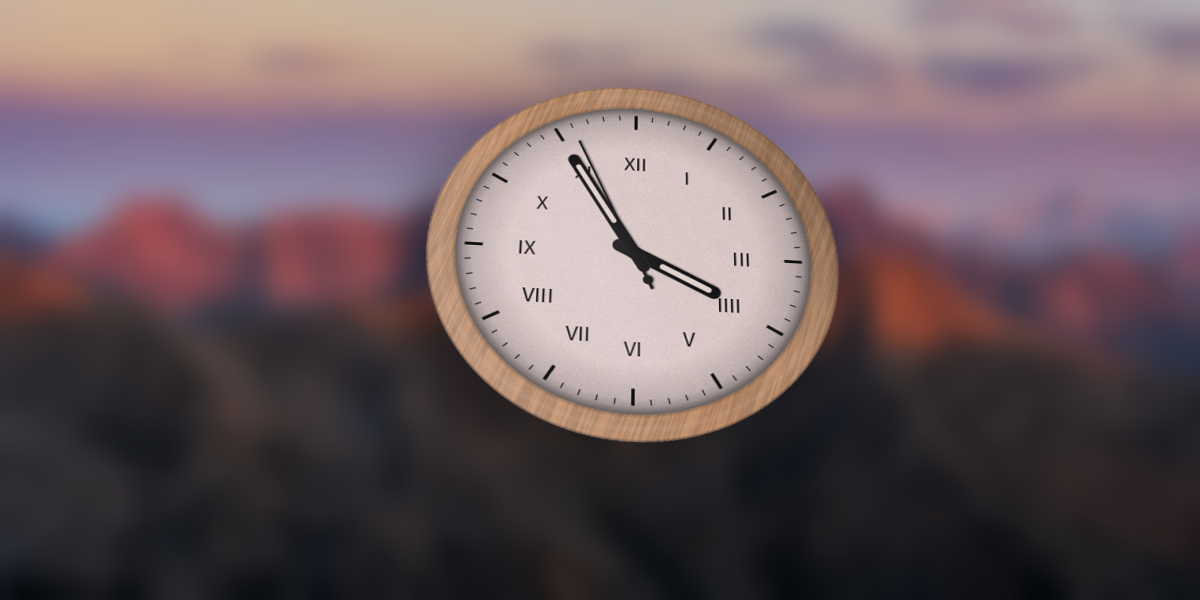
3:54:56
